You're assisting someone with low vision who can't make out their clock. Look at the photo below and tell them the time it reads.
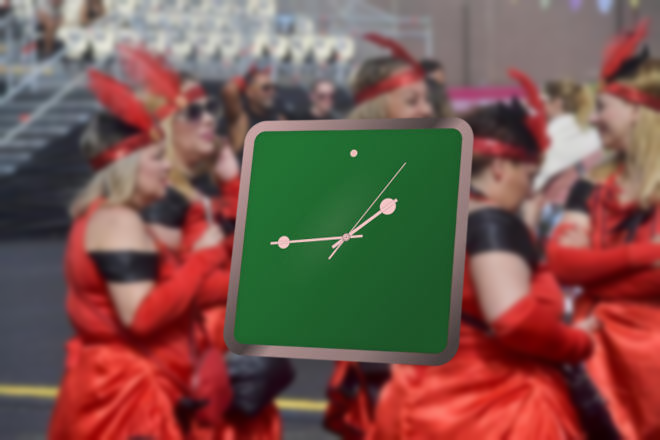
1:44:06
